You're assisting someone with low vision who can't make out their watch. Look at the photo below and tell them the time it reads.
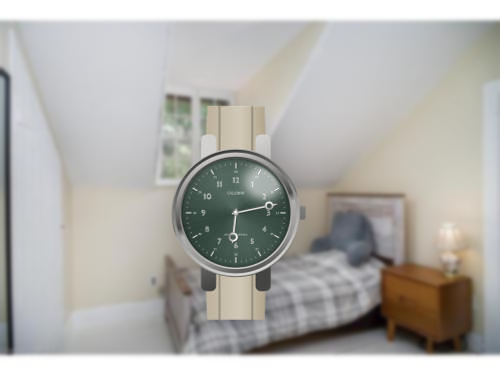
6:13
